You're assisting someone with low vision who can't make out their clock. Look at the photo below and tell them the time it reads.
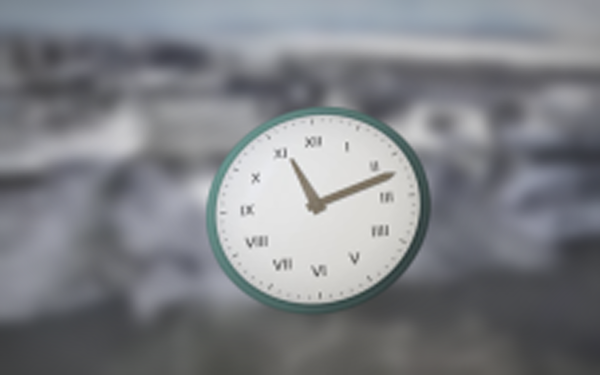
11:12
